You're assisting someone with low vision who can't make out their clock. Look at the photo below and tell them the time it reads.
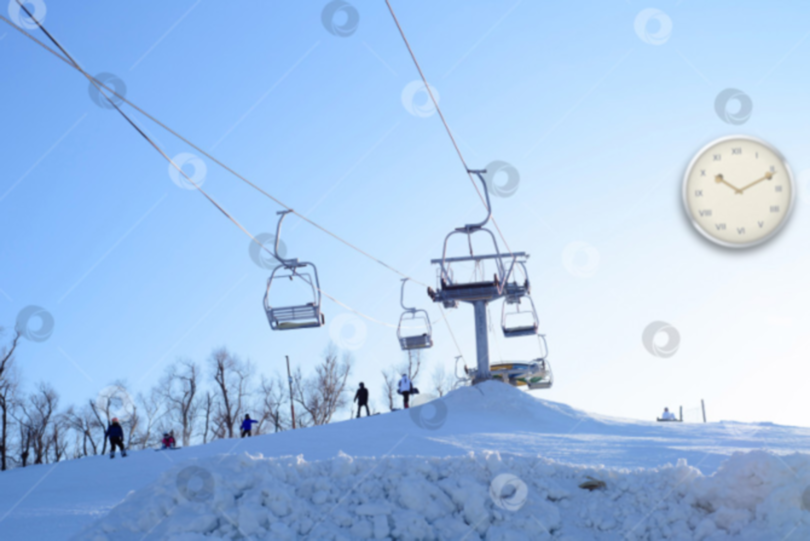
10:11
